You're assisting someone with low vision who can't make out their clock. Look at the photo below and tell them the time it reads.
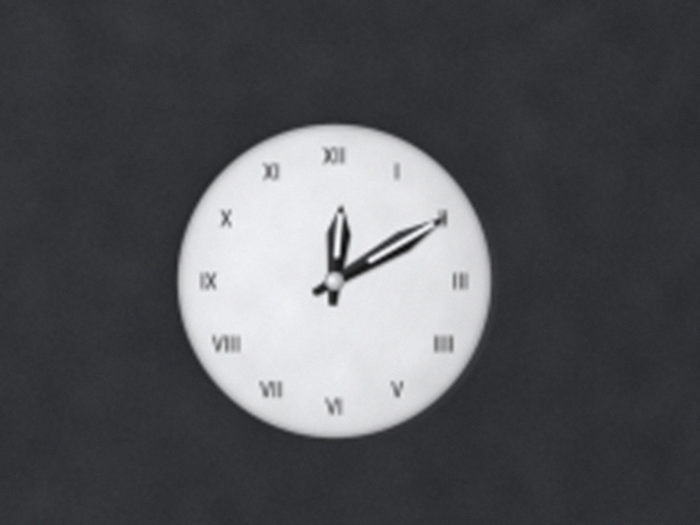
12:10
